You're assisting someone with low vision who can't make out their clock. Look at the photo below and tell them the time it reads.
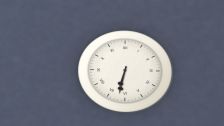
6:32
